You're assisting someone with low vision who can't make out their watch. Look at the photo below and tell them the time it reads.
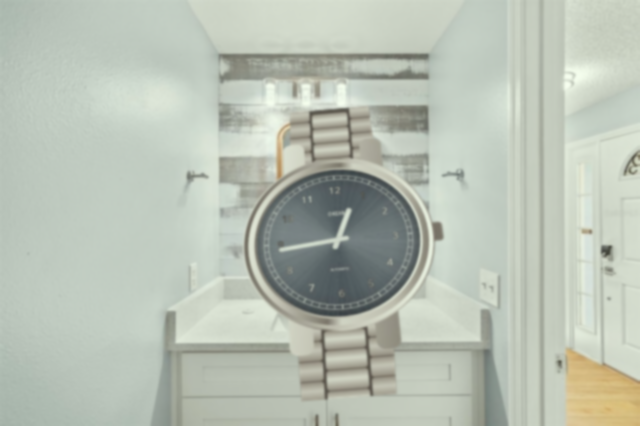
12:44
